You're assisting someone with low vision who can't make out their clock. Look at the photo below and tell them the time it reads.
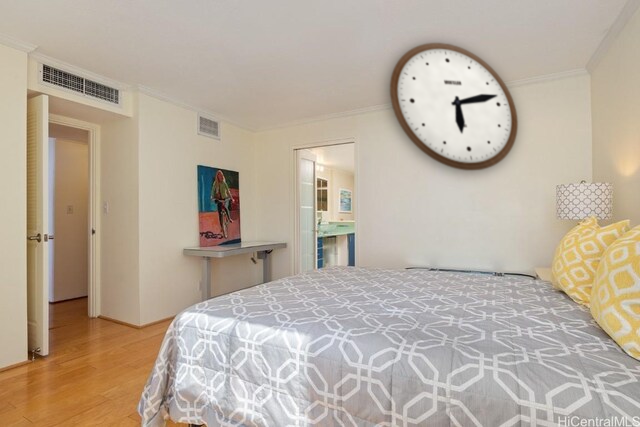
6:13
